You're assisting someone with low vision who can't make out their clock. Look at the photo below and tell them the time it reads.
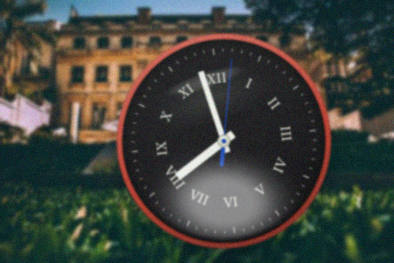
7:58:02
